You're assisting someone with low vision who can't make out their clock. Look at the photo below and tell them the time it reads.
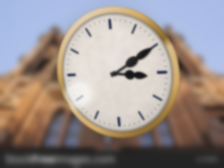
3:10
